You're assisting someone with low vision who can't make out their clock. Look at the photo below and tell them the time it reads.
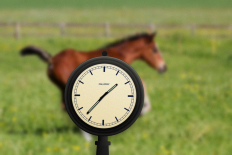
1:37
